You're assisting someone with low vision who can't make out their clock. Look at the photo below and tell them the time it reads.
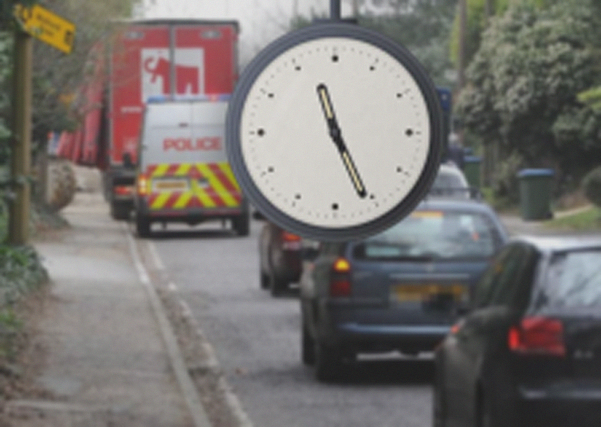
11:26
